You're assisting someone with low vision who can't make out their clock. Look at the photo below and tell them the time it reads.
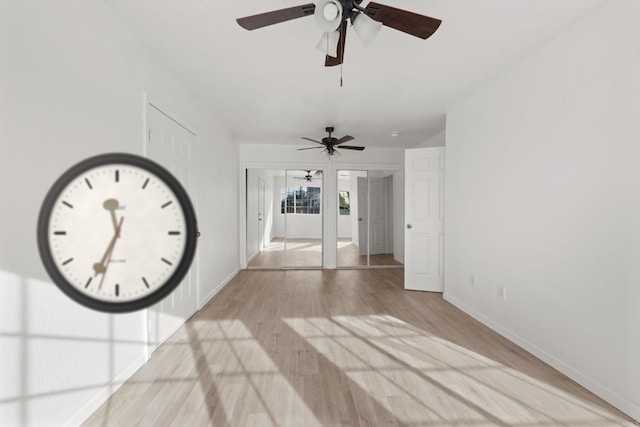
11:34:33
